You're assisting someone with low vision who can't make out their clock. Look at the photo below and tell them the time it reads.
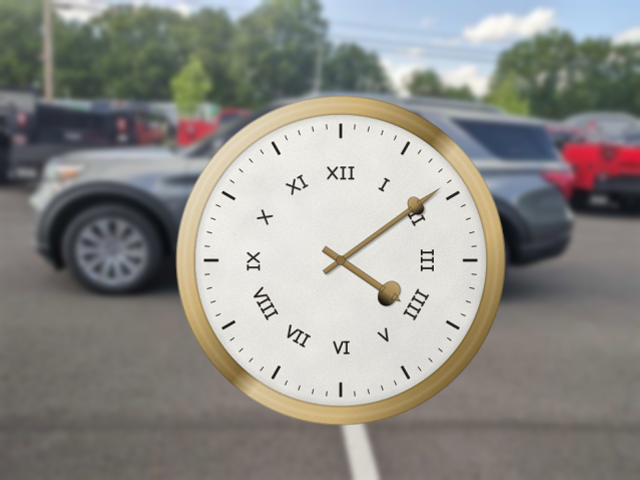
4:09
